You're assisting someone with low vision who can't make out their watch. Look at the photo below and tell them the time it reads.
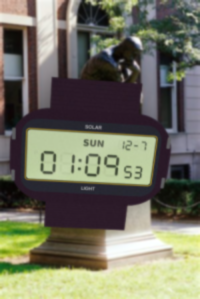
1:09:53
